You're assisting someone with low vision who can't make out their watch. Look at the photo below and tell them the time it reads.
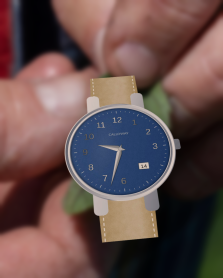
9:33
